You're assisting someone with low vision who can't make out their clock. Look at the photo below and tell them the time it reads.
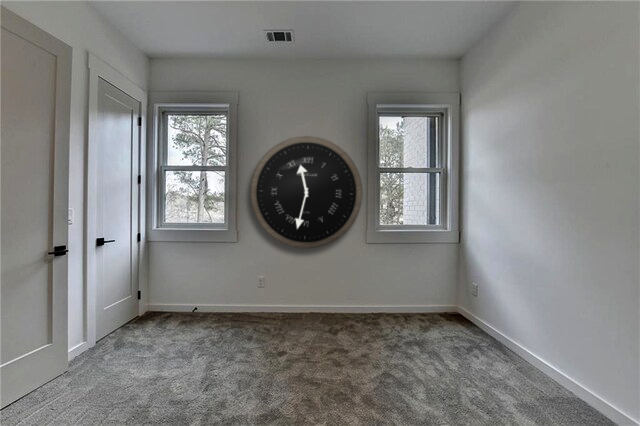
11:32
